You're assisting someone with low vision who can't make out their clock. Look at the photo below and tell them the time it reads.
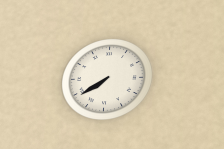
7:39
